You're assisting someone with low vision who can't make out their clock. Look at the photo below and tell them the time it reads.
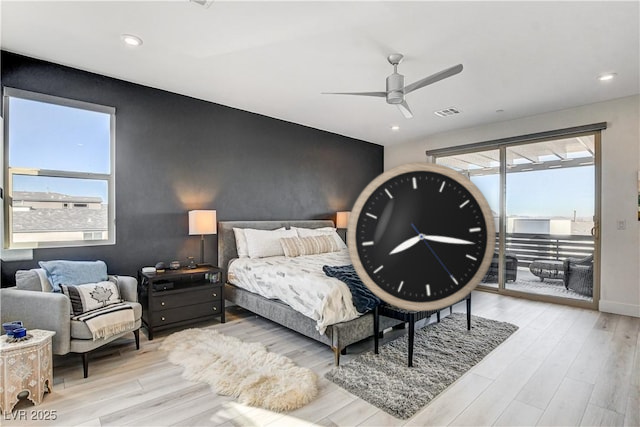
8:17:25
